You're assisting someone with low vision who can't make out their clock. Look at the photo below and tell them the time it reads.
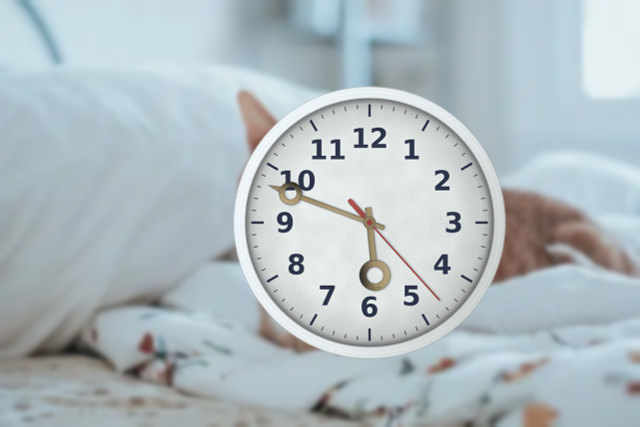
5:48:23
